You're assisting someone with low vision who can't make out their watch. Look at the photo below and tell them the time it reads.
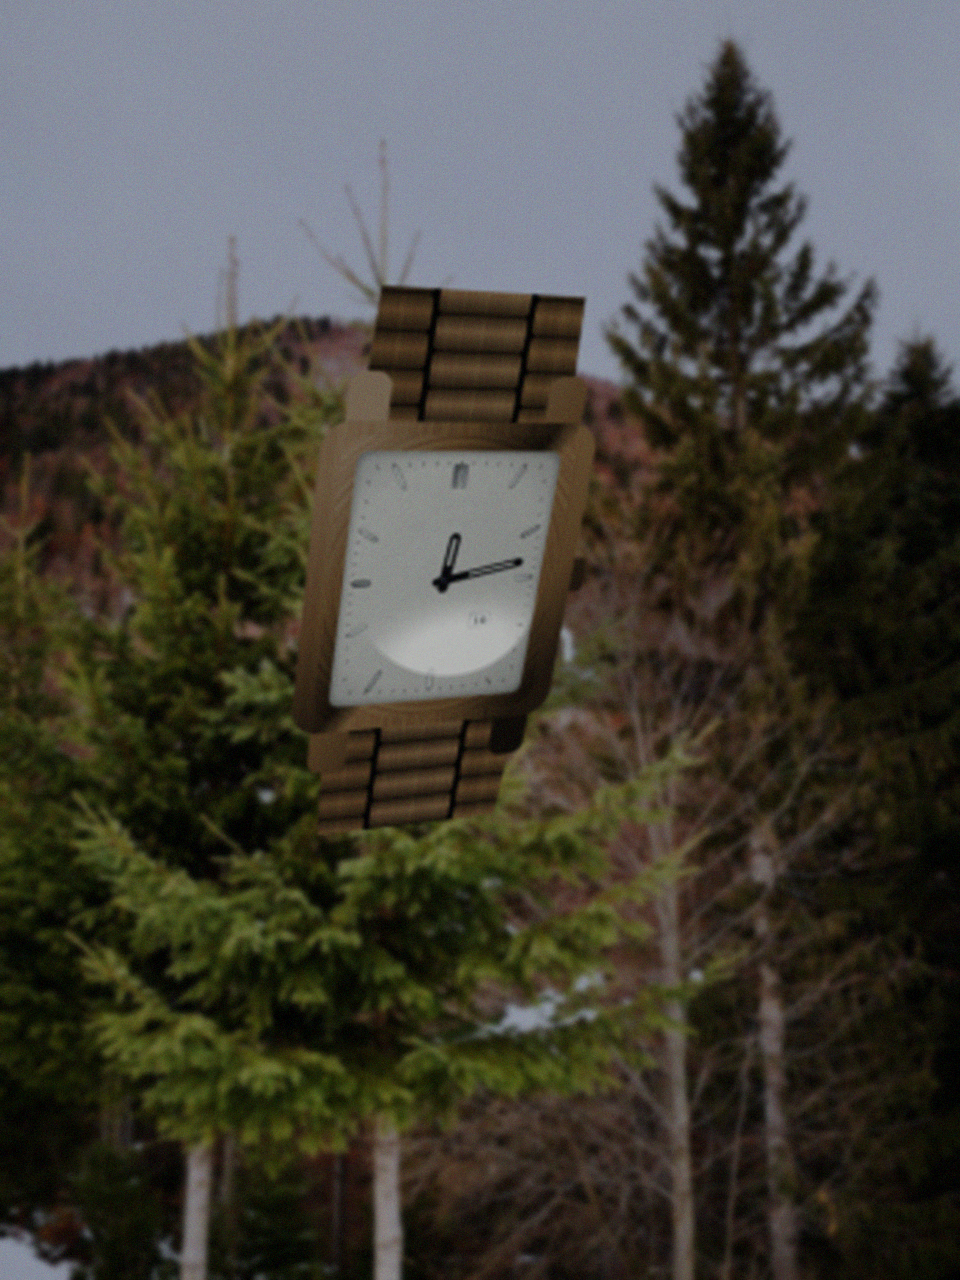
12:13
